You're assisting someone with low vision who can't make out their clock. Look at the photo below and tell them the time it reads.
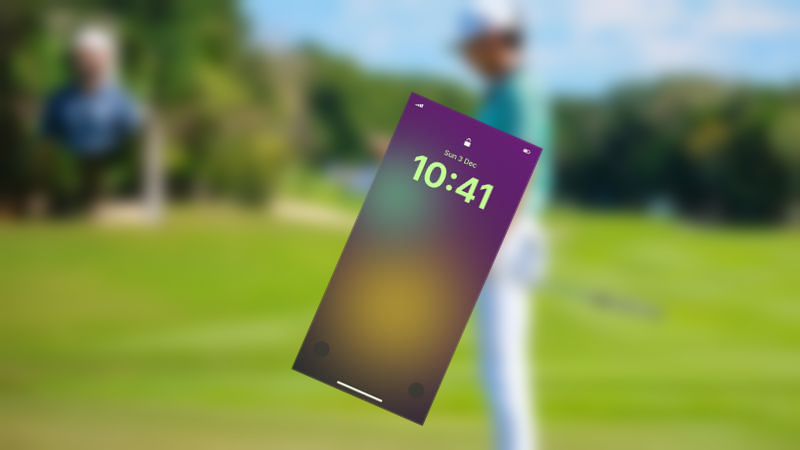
10:41
